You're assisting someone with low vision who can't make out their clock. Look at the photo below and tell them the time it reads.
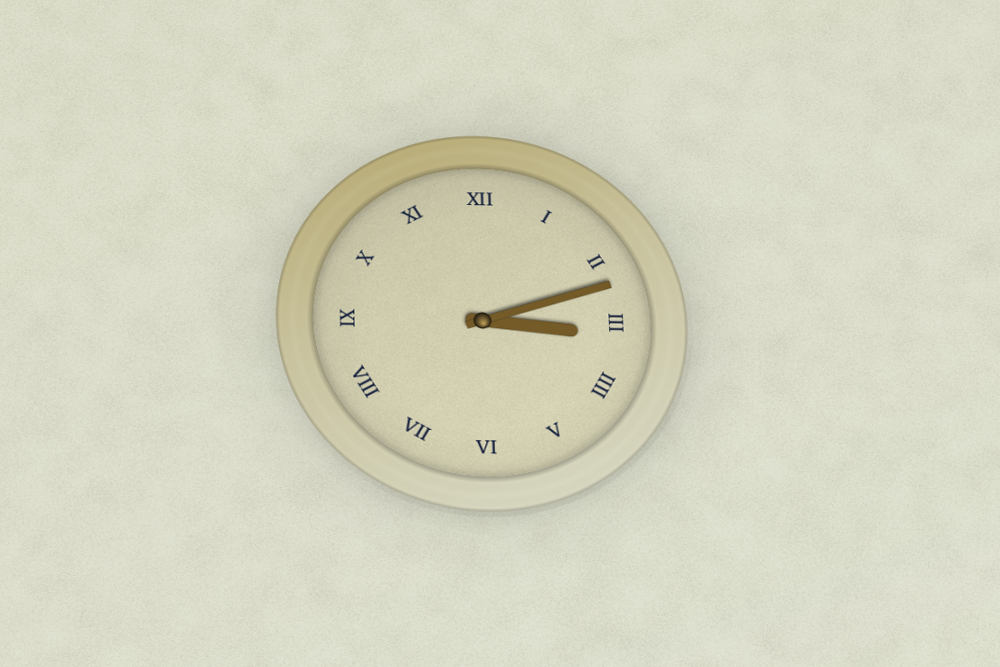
3:12
